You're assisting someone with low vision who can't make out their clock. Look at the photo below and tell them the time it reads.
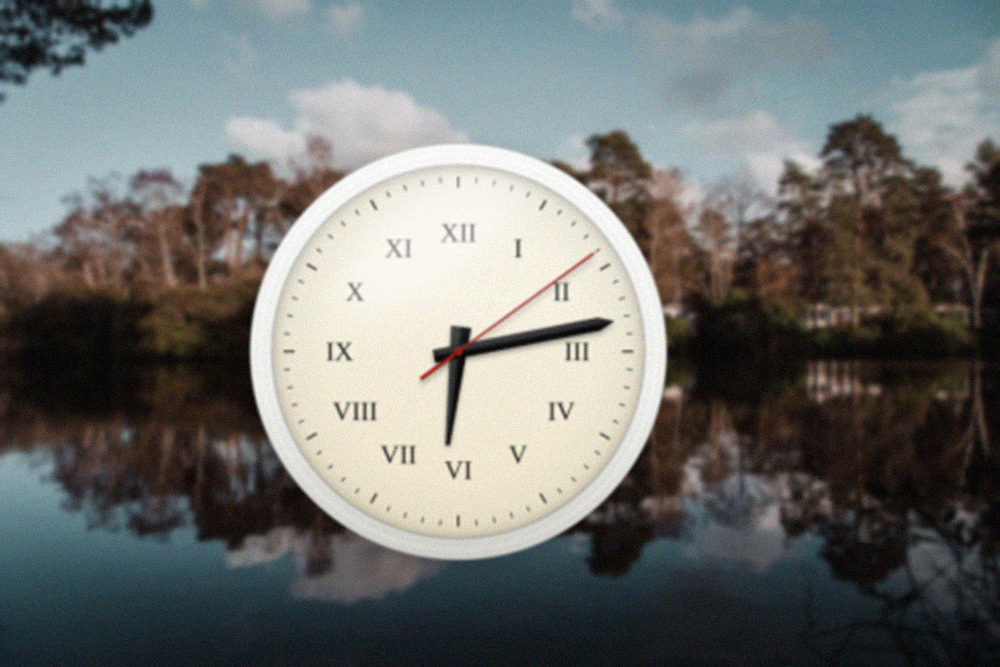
6:13:09
